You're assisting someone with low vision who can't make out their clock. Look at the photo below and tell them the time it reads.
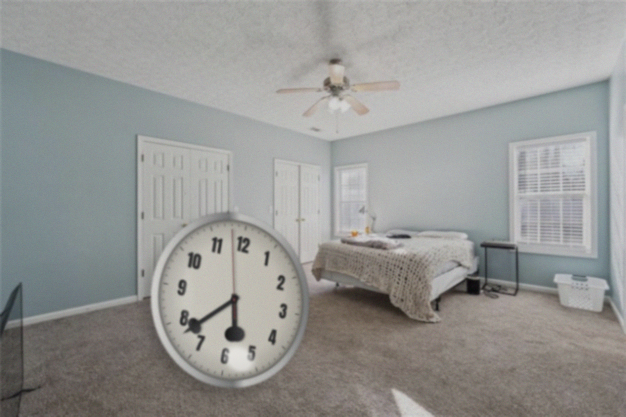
5:37:58
